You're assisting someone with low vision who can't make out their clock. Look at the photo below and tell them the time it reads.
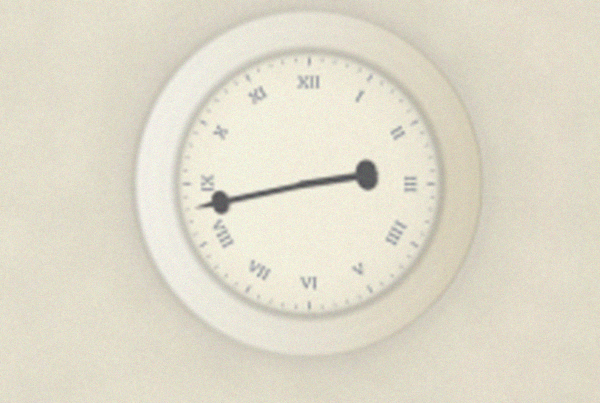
2:43
